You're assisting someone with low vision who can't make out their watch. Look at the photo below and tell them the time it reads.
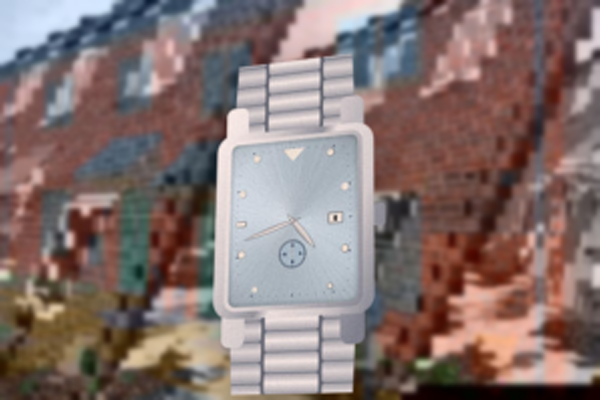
4:42
